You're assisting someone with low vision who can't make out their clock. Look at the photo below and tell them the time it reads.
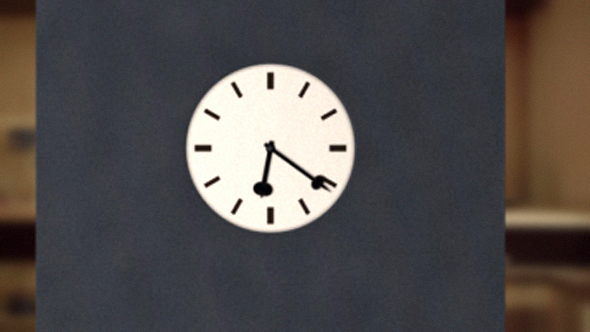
6:21
